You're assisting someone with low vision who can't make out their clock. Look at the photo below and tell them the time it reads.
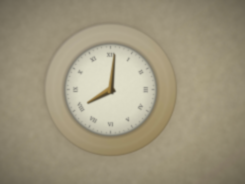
8:01
